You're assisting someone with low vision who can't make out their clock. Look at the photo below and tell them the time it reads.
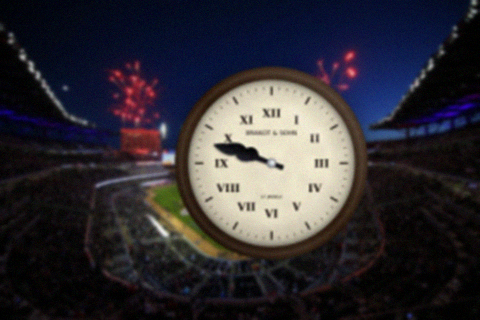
9:48
